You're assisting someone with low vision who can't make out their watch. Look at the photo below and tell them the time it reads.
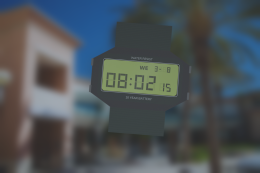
8:02:15
